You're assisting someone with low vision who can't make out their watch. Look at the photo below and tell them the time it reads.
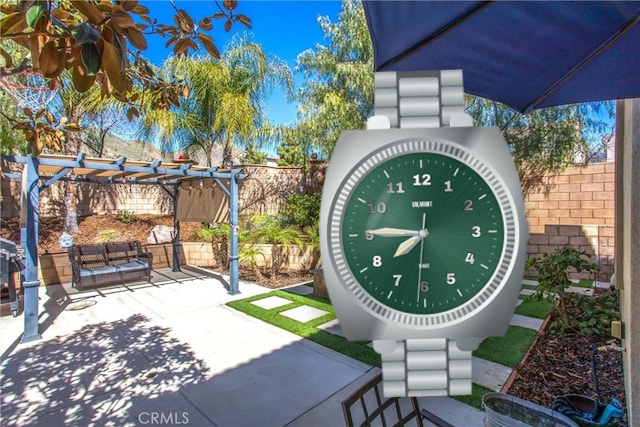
7:45:31
